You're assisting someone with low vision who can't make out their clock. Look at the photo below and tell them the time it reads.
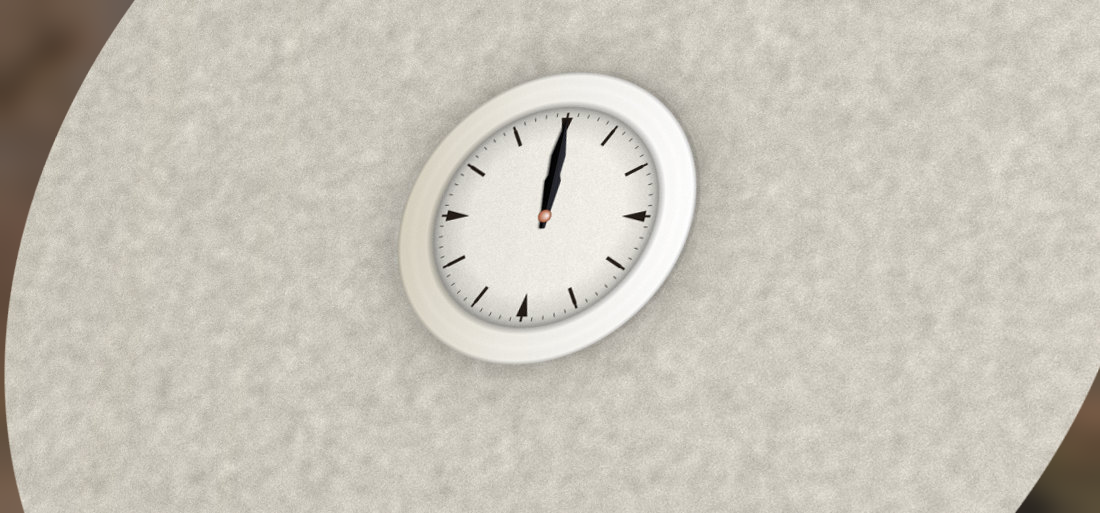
12:00
